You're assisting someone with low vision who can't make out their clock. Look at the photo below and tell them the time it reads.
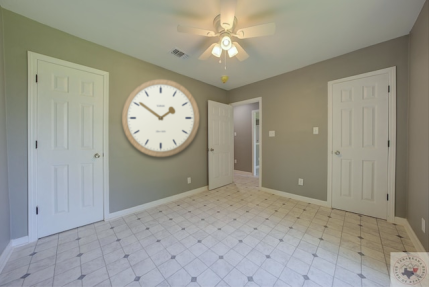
1:51
